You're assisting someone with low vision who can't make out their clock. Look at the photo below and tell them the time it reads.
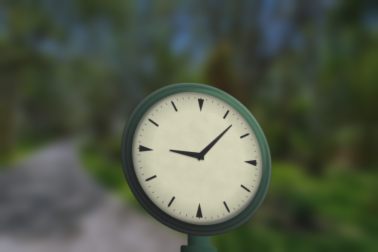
9:07
